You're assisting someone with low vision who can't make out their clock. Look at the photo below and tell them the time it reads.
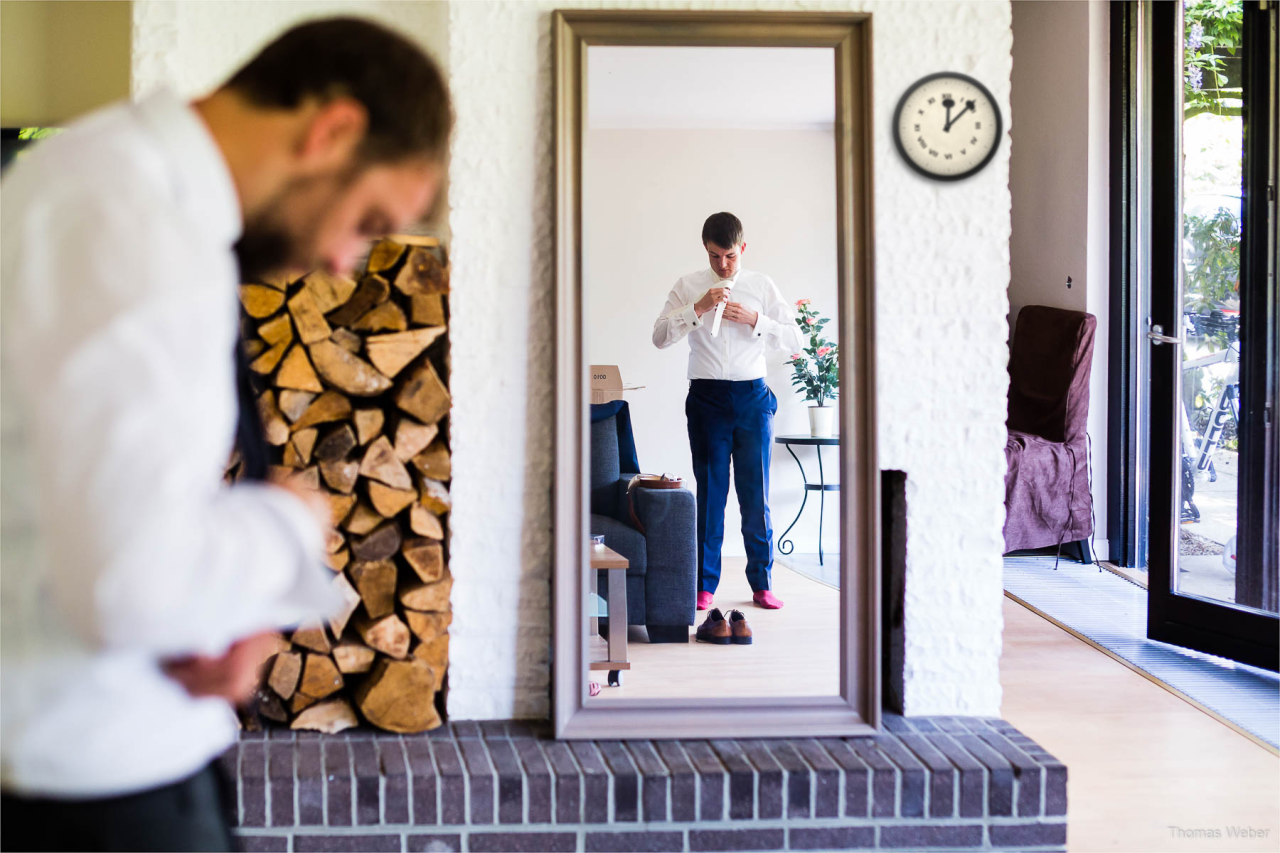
12:08
